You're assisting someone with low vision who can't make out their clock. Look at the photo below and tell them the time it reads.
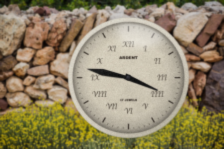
3:47
